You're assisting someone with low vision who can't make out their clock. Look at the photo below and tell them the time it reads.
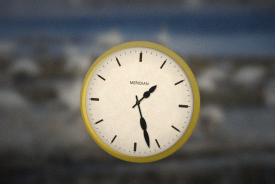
1:27
